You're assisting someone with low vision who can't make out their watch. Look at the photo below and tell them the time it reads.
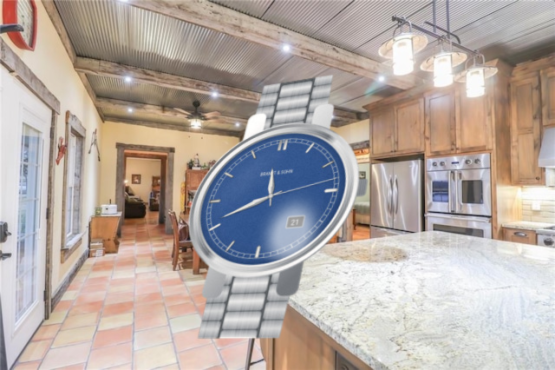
11:41:13
